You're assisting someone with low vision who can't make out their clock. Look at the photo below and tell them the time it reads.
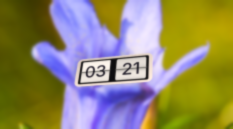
3:21
